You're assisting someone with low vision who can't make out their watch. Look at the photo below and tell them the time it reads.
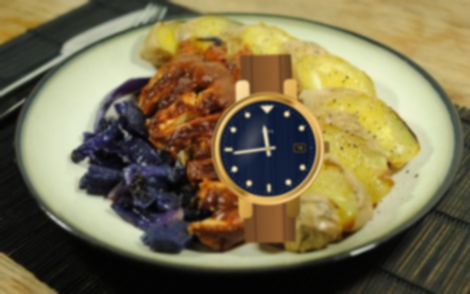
11:44
